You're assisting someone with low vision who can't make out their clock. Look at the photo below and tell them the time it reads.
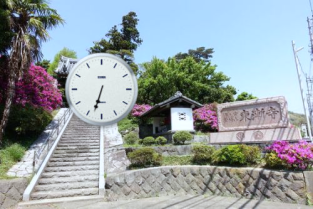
6:33
